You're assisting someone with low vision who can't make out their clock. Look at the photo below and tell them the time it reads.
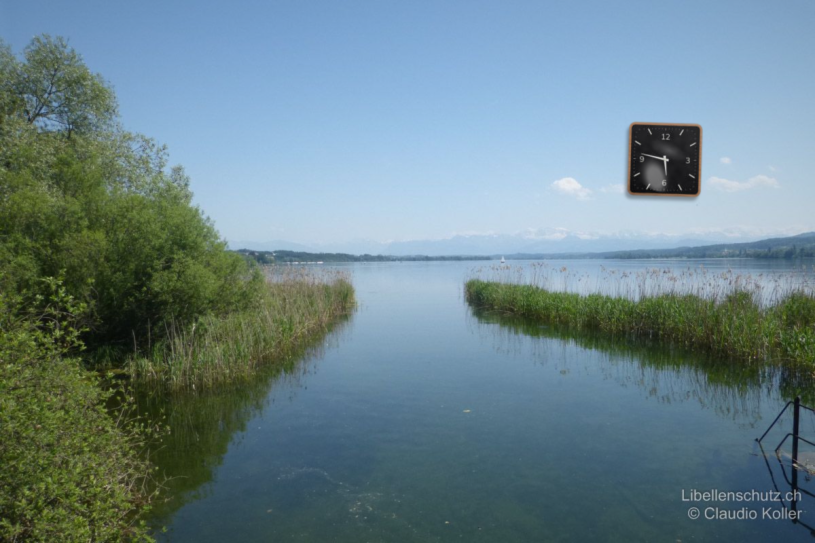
5:47
